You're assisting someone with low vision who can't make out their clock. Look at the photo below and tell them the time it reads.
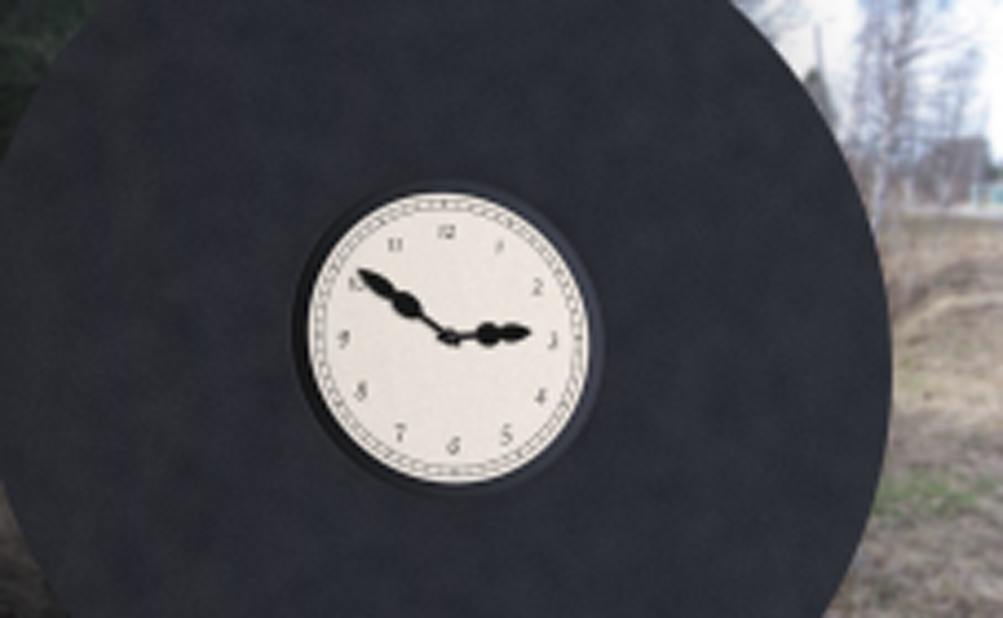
2:51
